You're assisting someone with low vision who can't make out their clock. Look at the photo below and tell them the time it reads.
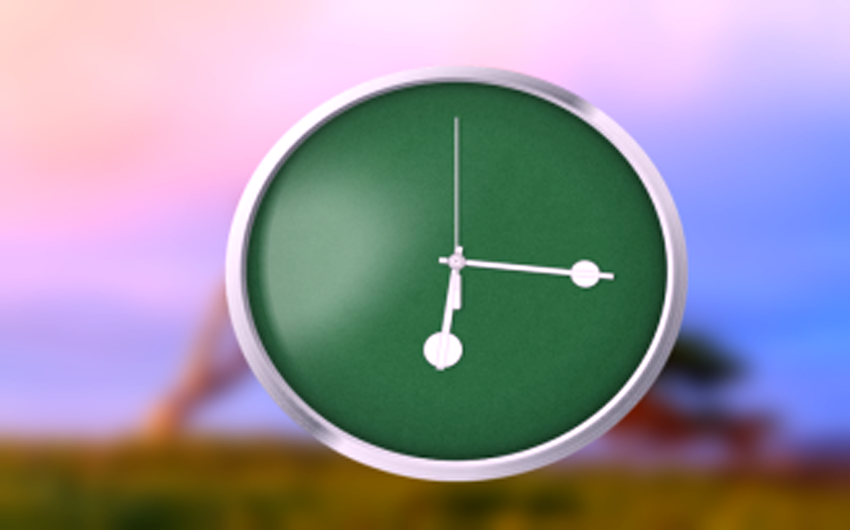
6:16:00
